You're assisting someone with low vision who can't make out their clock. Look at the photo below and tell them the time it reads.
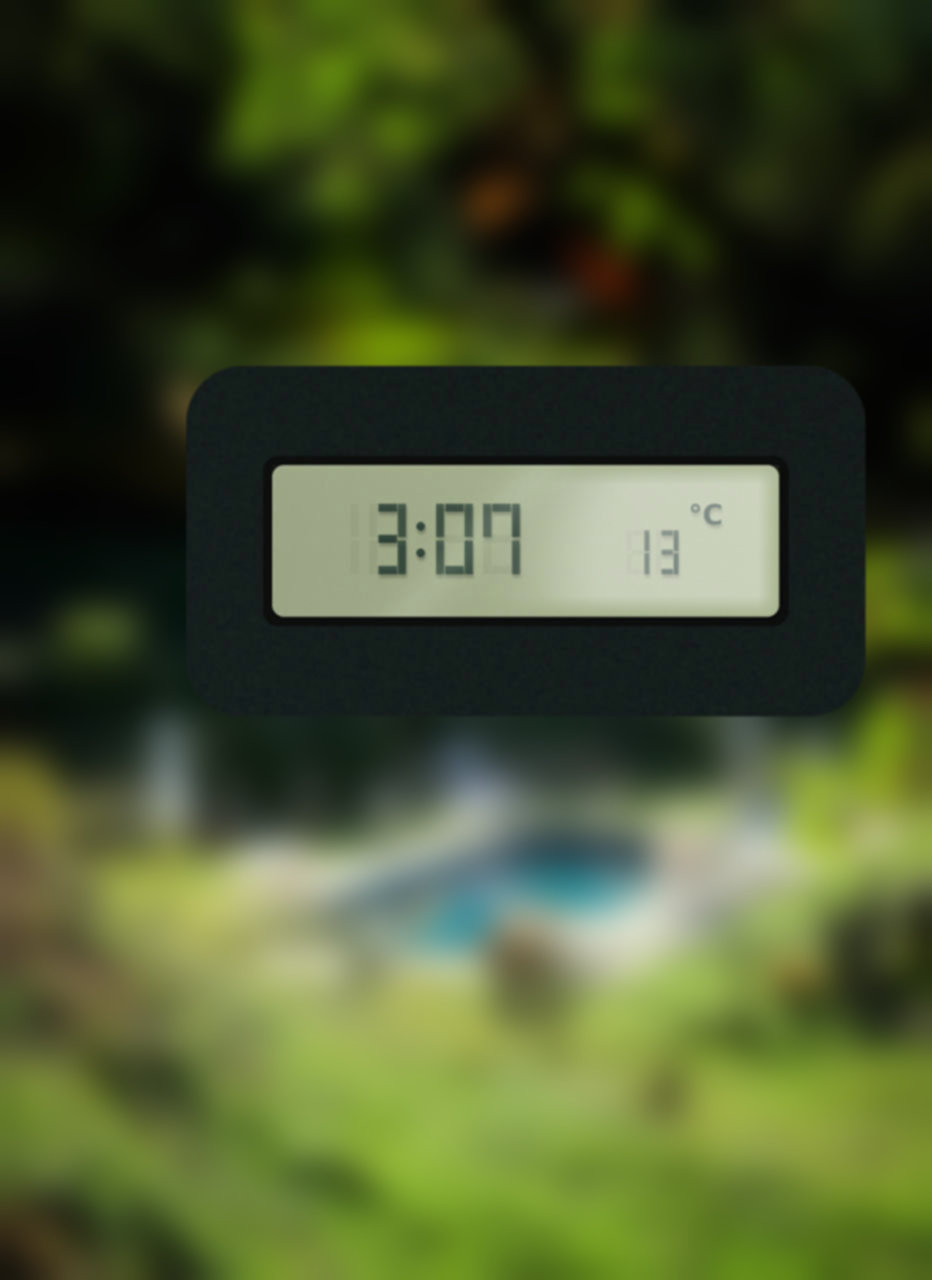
3:07
